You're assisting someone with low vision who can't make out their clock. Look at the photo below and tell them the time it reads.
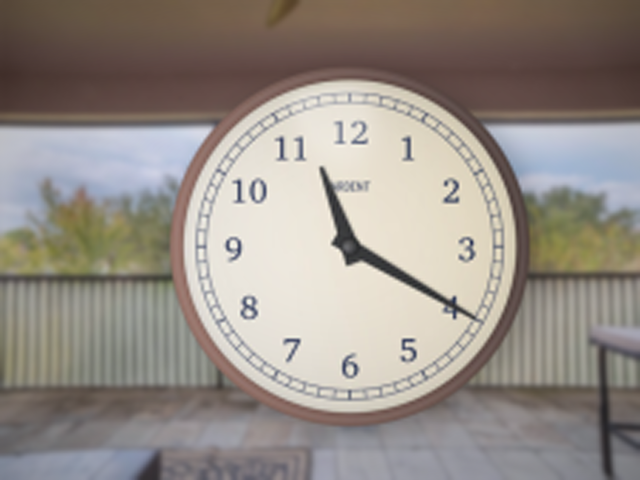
11:20
